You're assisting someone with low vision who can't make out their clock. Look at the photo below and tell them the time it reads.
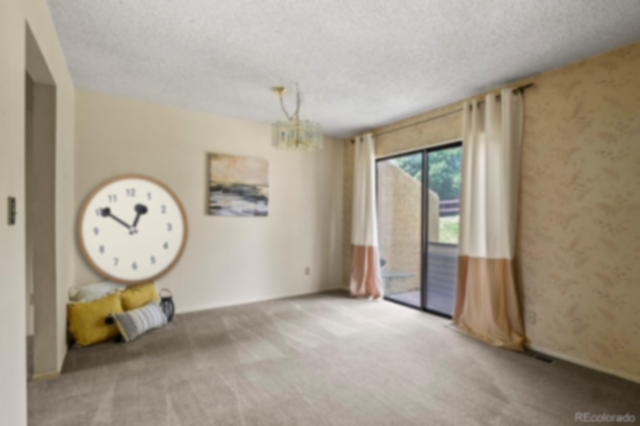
12:51
